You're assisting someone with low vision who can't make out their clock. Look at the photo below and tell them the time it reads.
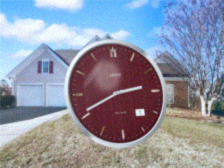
2:41
